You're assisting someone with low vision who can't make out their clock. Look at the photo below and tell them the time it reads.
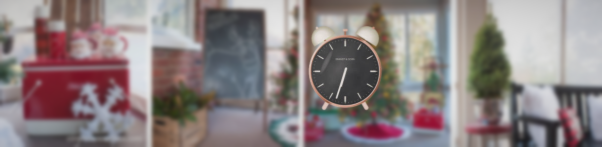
6:33
